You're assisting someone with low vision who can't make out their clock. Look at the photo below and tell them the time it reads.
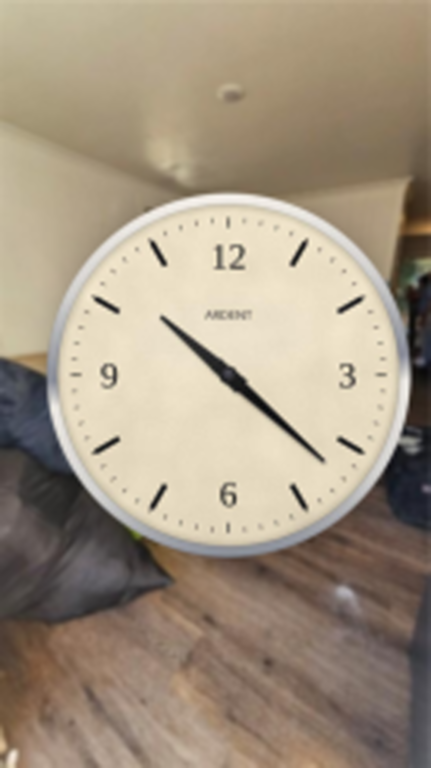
10:22
